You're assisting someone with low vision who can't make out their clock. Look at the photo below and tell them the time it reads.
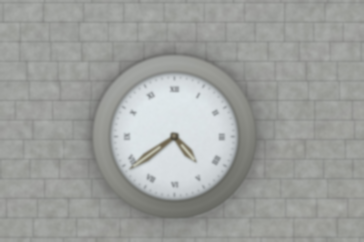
4:39
